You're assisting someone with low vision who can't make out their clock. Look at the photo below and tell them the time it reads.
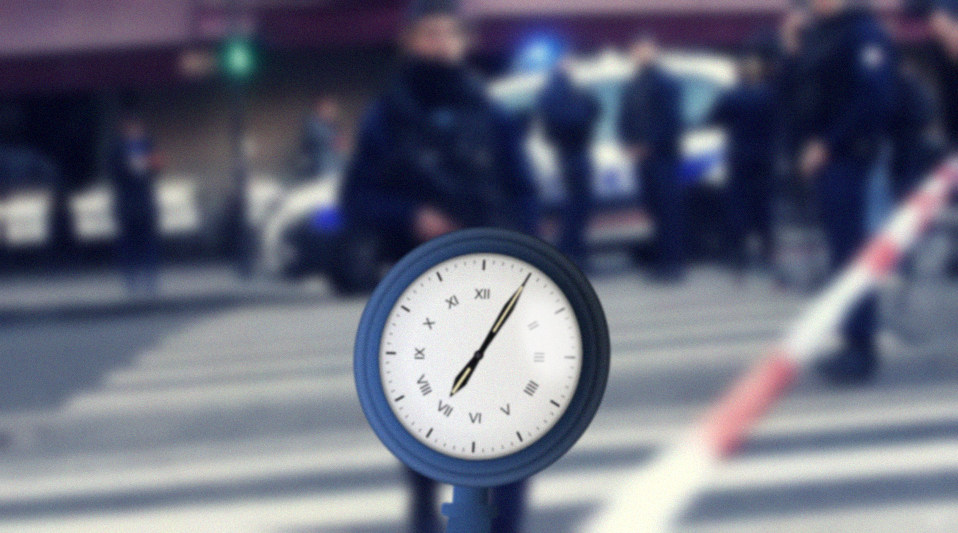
7:05
